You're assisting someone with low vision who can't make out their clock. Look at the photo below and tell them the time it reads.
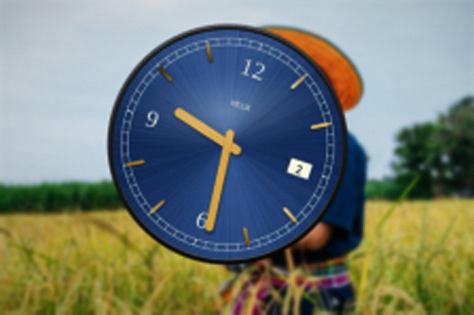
9:29
